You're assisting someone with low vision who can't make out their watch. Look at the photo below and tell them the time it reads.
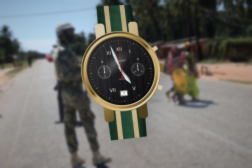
4:57
